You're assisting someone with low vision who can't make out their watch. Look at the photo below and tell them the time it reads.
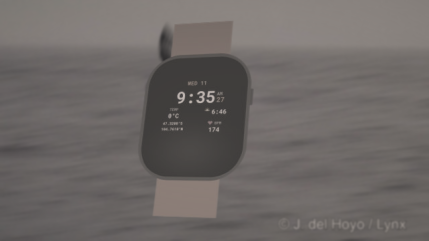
9:35
